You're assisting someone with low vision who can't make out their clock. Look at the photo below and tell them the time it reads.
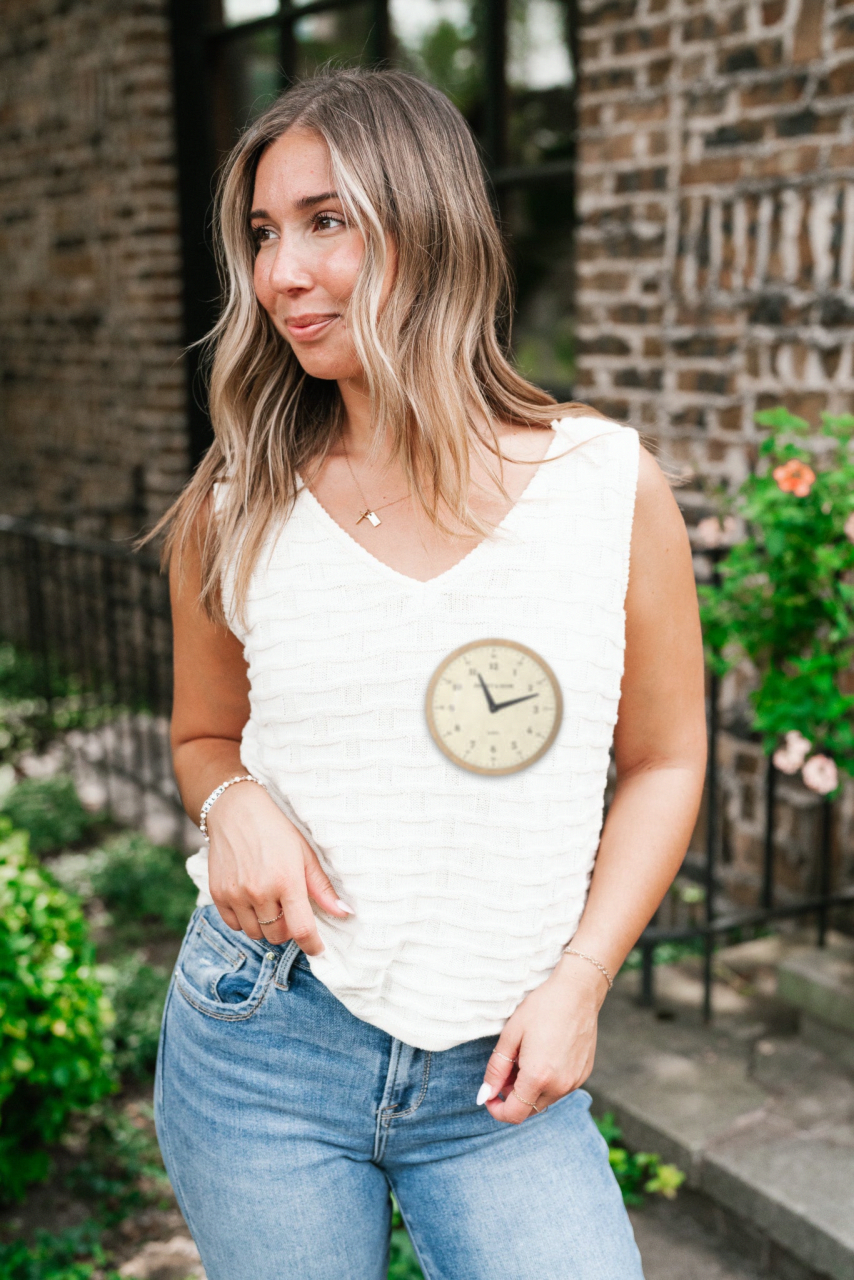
11:12
